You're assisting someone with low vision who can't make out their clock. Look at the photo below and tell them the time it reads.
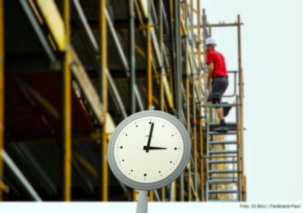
3:01
